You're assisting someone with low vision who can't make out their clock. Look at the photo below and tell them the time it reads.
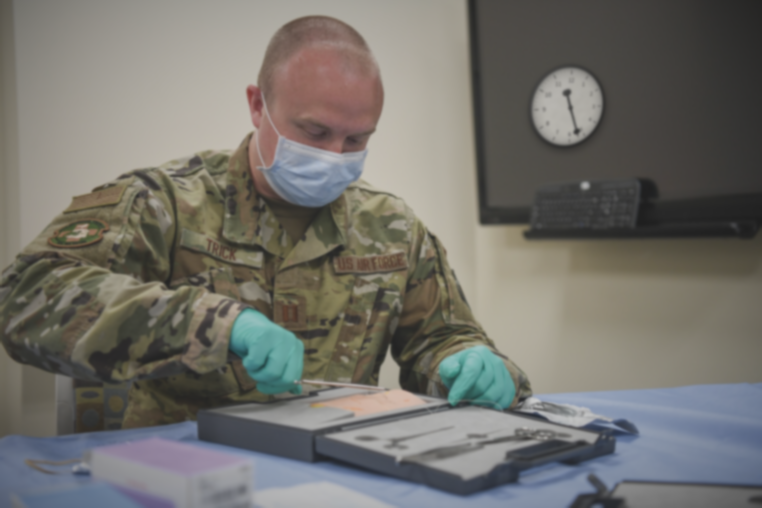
11:27
